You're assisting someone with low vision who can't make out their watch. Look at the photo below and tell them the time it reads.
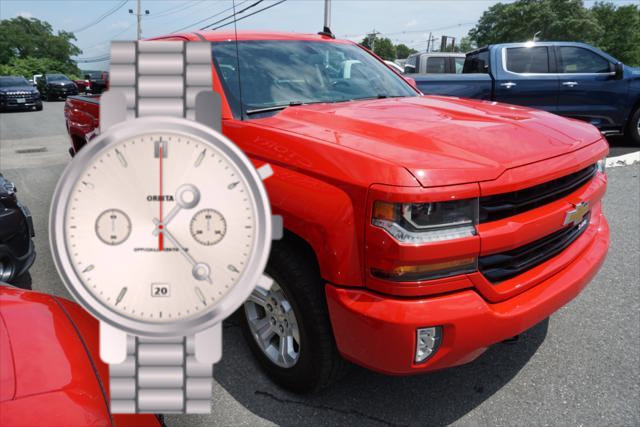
1:23
